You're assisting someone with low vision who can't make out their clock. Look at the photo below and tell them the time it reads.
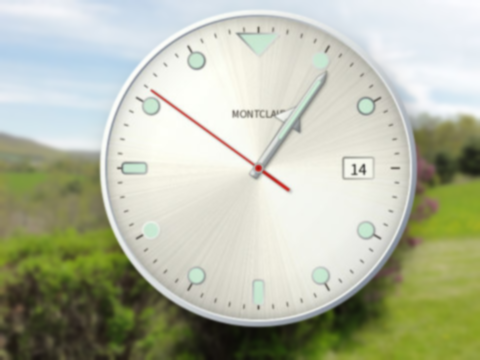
1:05:51
